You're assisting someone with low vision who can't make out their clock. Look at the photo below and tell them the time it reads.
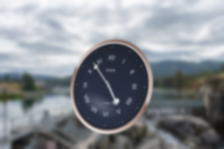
4:53
